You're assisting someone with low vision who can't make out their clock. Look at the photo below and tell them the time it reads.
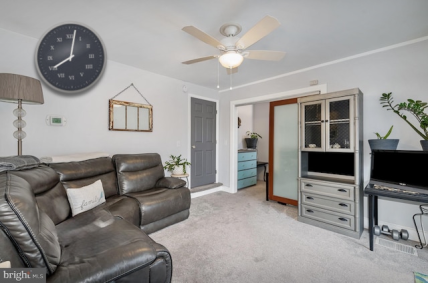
8:02
